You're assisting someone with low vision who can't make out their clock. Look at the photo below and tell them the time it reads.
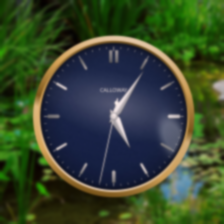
5:05:32
